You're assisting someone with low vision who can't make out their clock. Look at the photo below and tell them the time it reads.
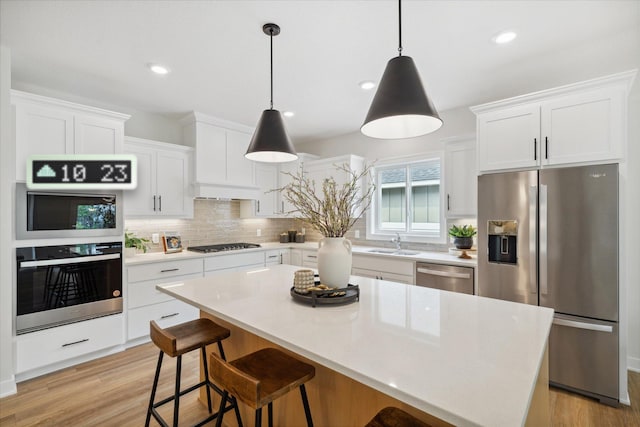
10:23
